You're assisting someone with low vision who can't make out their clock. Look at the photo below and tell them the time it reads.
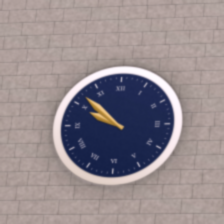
9:52
